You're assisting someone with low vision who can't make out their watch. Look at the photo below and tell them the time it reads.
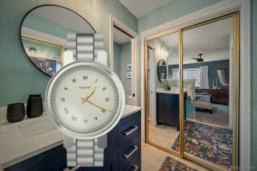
1:19
